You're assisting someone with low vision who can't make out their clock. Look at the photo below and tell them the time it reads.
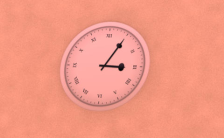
3:05
